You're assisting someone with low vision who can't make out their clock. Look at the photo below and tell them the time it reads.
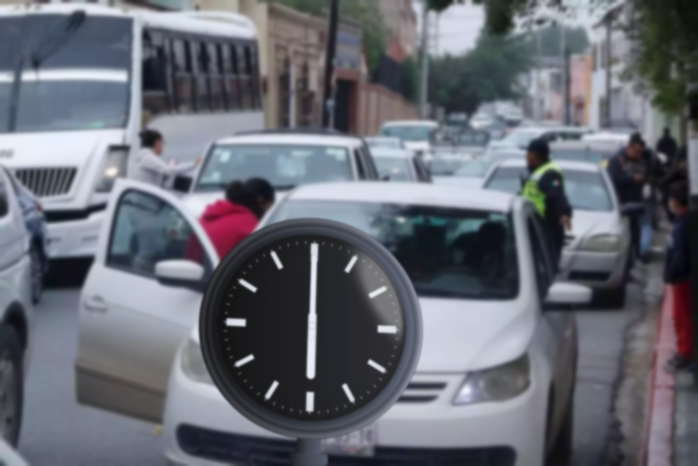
6:00
